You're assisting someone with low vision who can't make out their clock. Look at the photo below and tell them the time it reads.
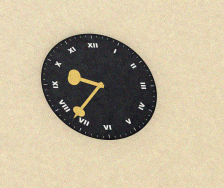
9:37
